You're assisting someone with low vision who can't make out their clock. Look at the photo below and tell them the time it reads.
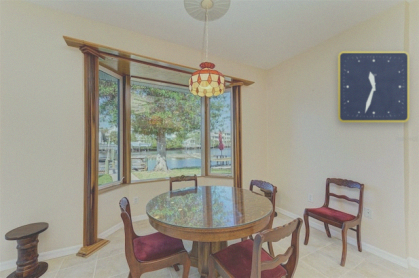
11:33
